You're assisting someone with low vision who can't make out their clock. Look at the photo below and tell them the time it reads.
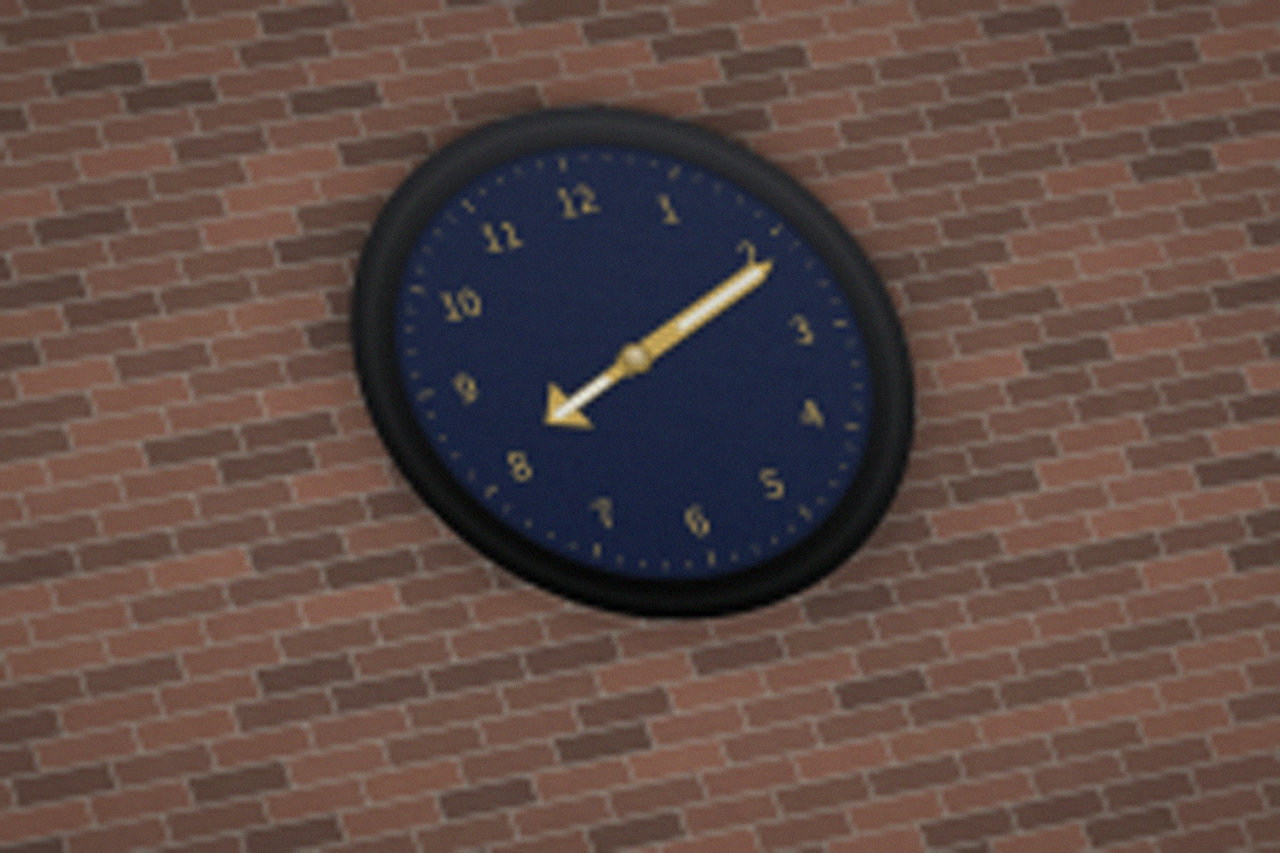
8:11
